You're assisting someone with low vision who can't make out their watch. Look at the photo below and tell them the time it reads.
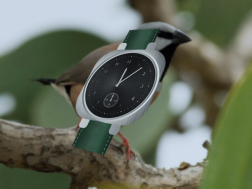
12:07
